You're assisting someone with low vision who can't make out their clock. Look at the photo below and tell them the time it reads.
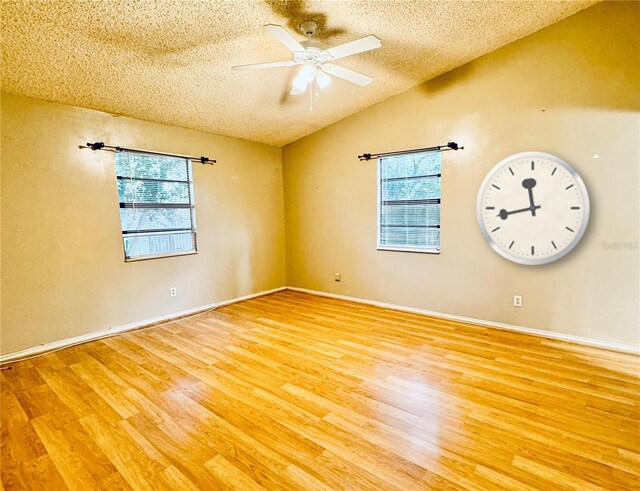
11:43
